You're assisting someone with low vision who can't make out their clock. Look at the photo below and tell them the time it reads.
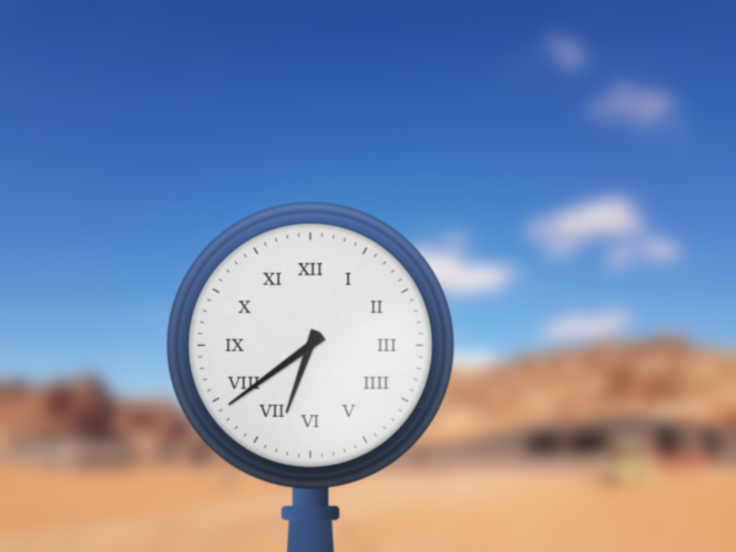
6:39
